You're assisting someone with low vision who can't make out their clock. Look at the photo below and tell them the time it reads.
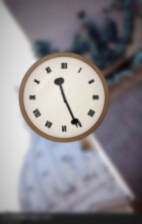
11:26
